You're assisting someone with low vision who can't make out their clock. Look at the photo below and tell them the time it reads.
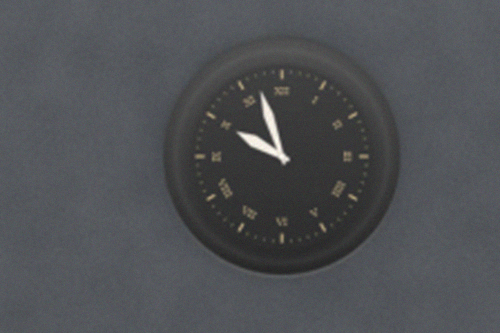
9:57
